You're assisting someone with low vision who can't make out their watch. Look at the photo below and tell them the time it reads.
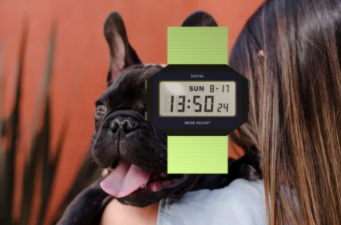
13:50
